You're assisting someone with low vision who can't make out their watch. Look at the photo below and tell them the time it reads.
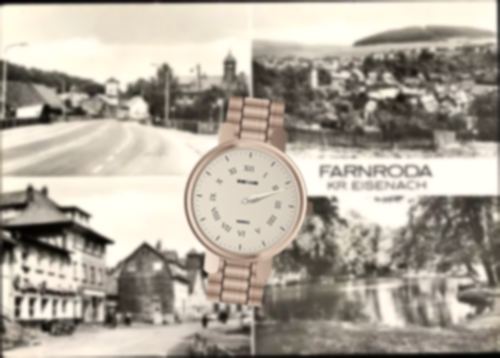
2:11
